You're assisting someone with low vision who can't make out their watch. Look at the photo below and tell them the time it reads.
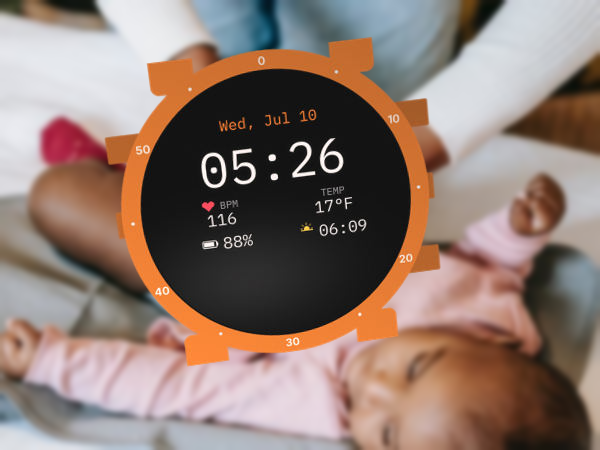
5:26
